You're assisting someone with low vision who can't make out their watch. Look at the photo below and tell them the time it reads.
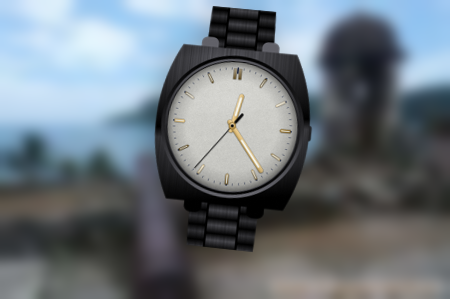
12:23:36
